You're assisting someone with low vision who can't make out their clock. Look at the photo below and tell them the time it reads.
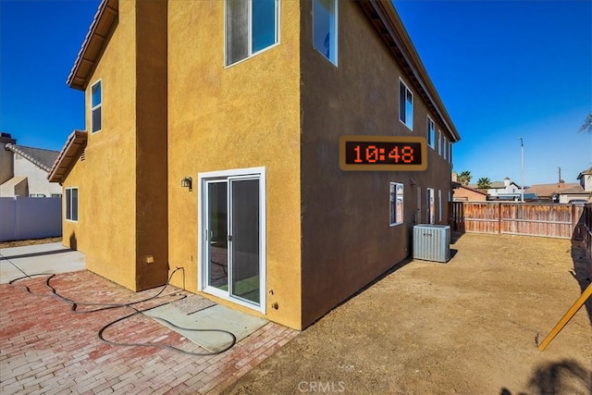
10:48
